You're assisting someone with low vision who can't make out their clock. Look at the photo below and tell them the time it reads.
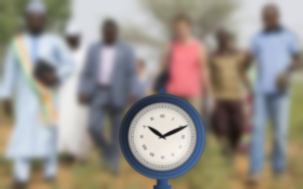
10:11
